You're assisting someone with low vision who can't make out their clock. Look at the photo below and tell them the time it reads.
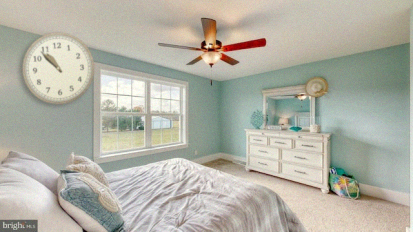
10:53
